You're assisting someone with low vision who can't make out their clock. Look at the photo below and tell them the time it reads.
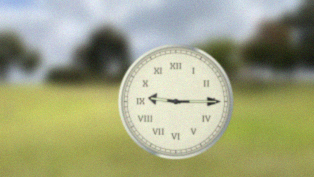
9:15
